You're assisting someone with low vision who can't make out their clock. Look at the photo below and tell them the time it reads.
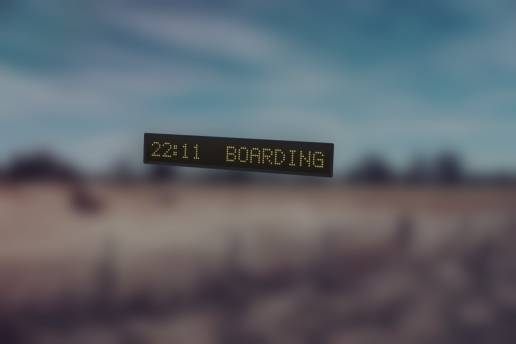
22:11
